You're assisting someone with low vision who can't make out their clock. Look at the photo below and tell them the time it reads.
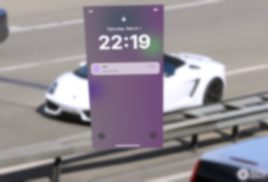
22:19
